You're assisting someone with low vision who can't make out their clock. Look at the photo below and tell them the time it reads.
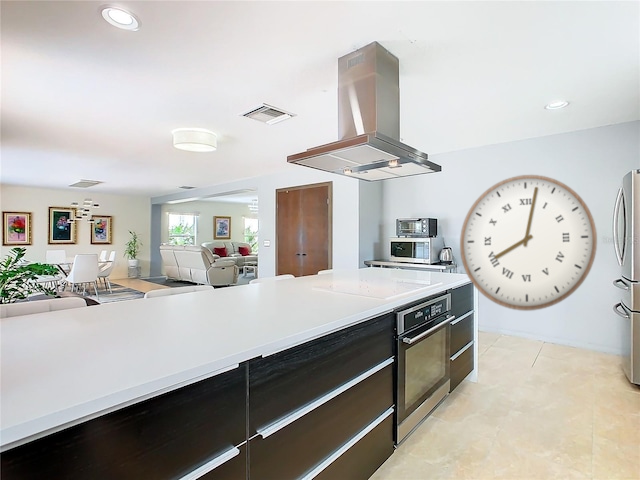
8:02
